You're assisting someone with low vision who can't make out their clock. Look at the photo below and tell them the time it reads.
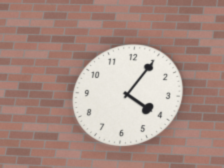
4:05
